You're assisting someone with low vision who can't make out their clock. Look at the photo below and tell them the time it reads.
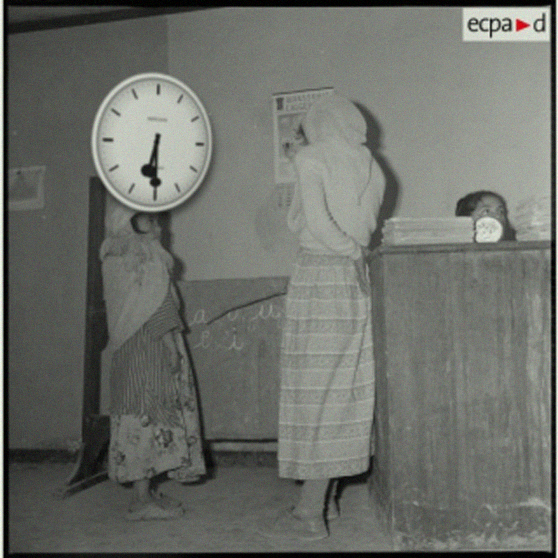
6:30
